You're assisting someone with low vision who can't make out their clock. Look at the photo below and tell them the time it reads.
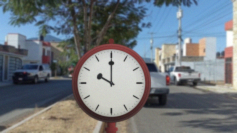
10:00
